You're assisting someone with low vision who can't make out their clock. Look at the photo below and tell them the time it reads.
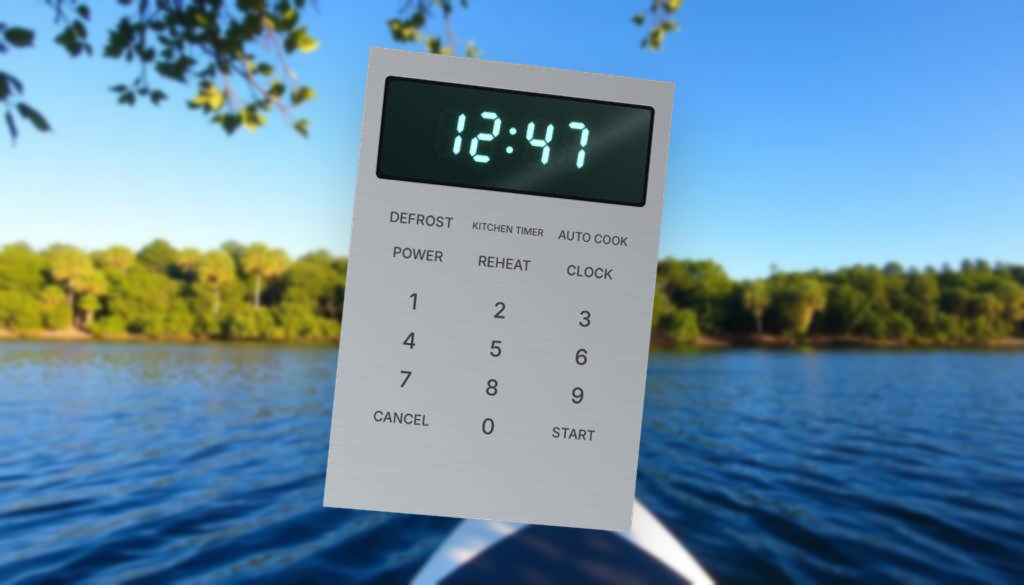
12:47
